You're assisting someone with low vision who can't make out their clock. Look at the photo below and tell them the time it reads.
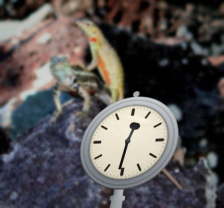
12:31
